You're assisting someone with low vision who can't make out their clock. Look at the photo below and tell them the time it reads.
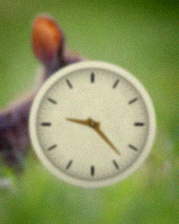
9:23
